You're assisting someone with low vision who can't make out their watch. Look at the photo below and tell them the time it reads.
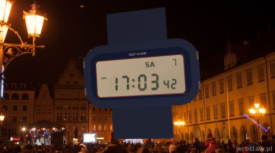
17:03:42
